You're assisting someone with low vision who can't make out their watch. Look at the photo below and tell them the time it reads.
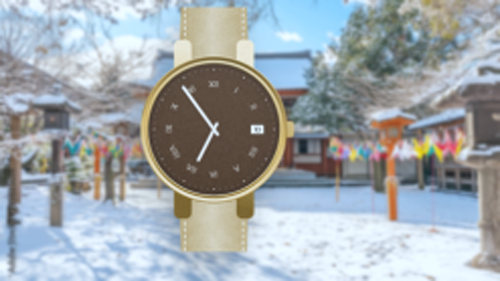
6:54
